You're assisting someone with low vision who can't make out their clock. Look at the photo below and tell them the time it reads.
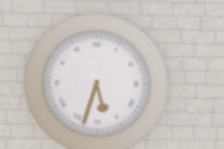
5:33
